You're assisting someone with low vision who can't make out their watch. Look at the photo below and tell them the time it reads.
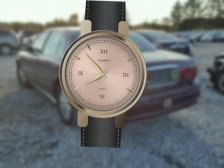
7:53
